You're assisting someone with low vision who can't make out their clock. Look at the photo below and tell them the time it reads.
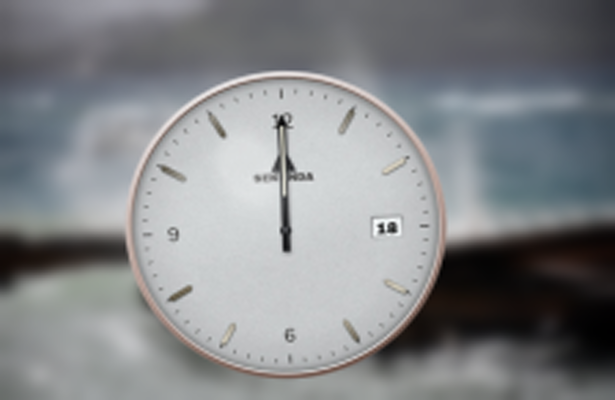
12:00
